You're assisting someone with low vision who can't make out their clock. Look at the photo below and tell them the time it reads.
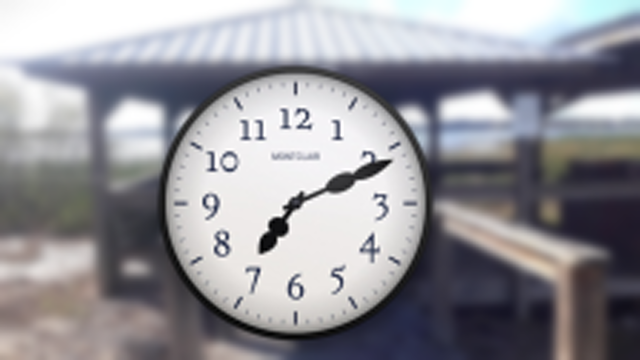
7:11
